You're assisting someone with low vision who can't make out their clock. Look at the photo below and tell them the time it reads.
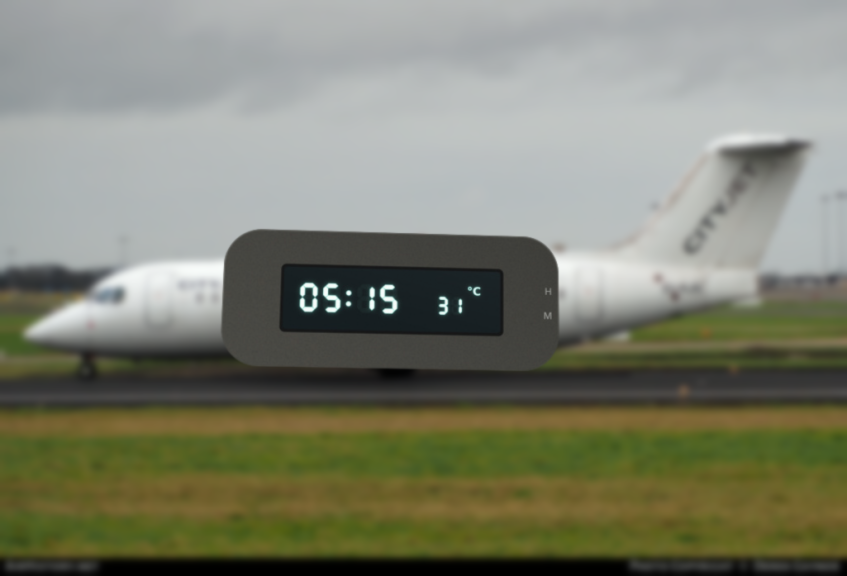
5:15
